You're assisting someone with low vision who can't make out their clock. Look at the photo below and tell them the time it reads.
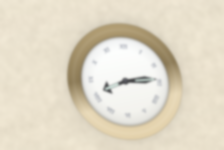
8:14
